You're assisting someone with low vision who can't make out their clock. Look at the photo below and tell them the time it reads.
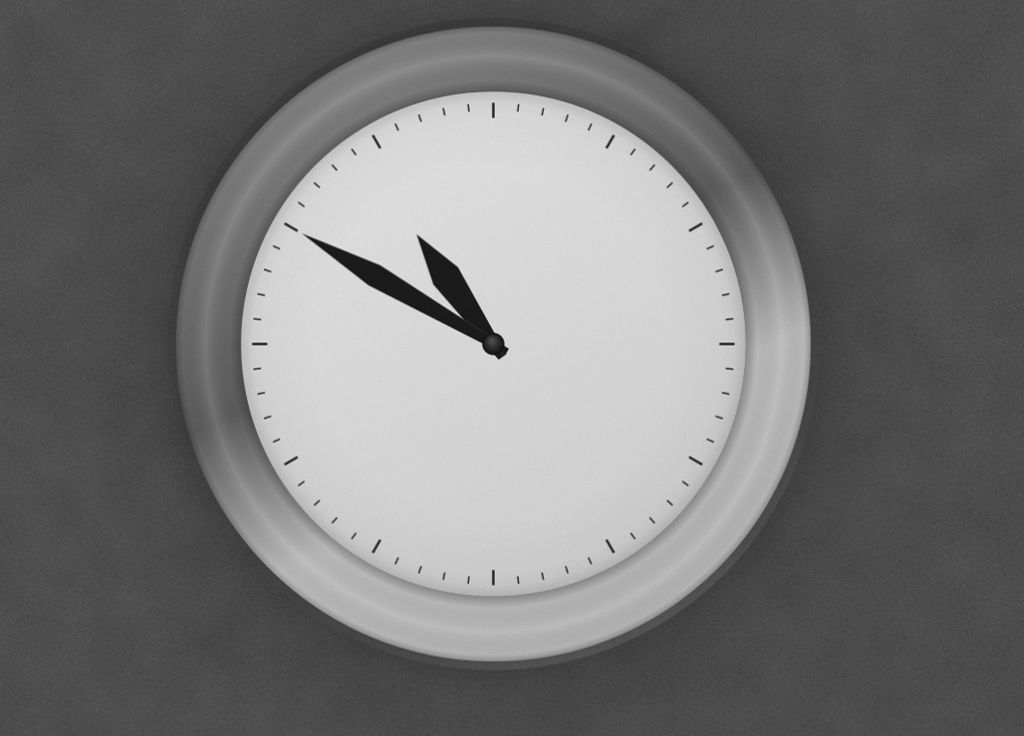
10:50
